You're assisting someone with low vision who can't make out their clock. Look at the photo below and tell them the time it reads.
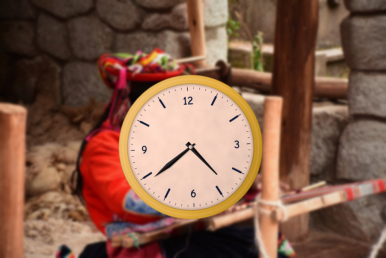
4:39
